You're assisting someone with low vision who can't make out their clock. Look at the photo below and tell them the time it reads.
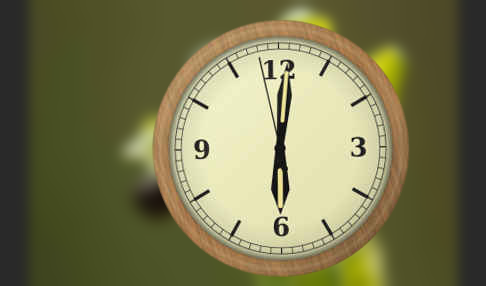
6:00:58
